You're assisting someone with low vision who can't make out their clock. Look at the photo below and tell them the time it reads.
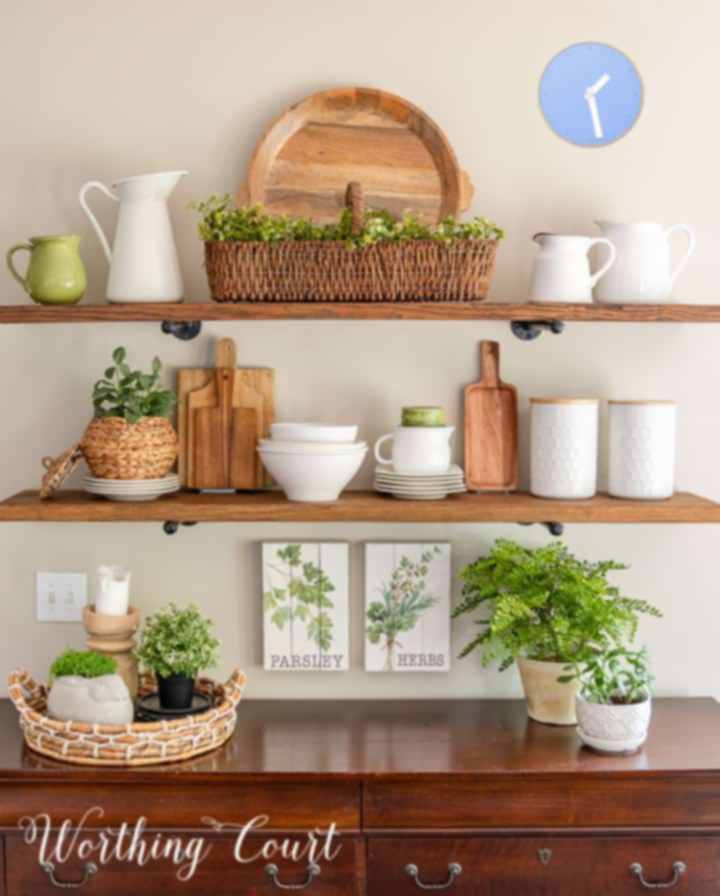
1:28
